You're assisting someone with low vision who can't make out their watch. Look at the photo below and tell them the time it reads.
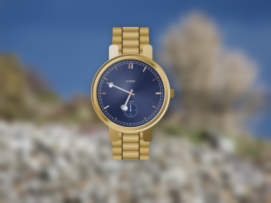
6:49
